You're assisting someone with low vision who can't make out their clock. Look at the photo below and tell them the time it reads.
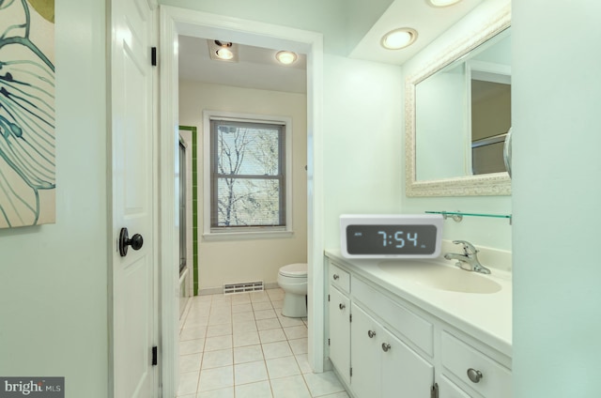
7:54
